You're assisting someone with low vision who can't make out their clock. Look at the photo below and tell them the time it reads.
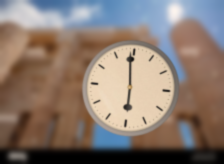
5:59
